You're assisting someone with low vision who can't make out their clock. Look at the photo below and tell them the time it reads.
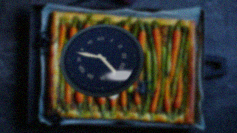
4:48
